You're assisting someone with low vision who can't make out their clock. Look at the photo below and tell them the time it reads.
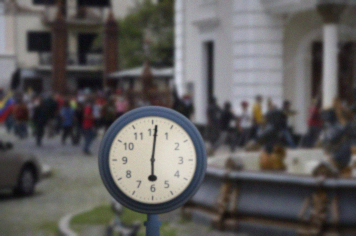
6:01
